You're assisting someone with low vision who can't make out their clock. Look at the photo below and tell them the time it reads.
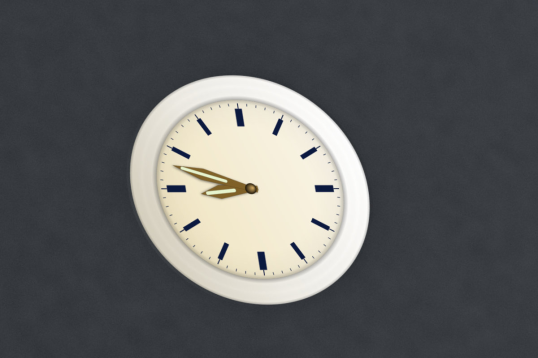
8:48
